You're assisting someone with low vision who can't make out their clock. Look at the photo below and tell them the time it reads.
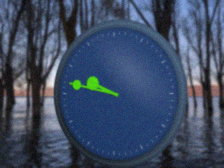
9:47
